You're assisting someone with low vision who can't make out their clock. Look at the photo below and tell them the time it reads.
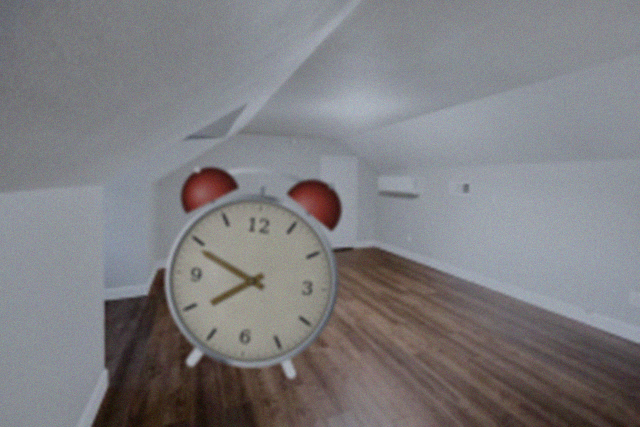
7:49
